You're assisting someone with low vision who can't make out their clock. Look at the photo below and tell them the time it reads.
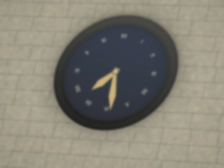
7:29
